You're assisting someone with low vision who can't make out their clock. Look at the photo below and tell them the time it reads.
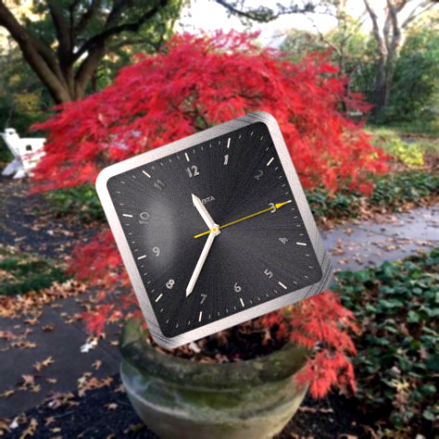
11:37:15
